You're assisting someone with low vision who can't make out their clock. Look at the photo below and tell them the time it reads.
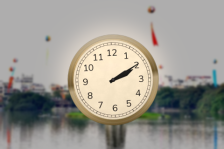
2:10
